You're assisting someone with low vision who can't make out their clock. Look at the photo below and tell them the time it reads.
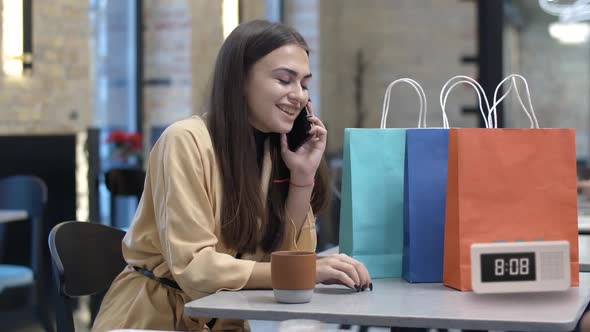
8:08
